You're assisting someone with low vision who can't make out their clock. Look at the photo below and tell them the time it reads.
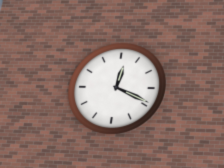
12:19
